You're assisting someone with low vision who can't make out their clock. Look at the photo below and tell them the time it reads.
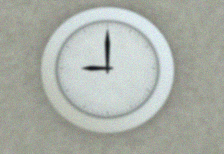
9:00
